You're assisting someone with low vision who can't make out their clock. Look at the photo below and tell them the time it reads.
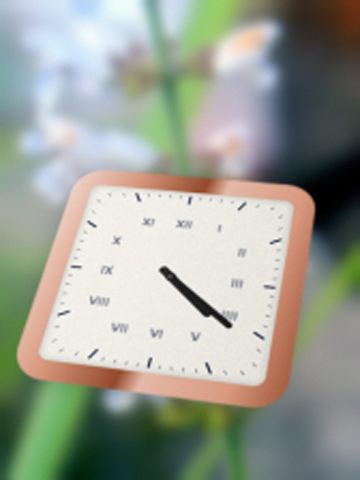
4:21
